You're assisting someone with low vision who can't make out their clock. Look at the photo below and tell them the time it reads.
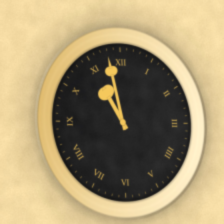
10:58
